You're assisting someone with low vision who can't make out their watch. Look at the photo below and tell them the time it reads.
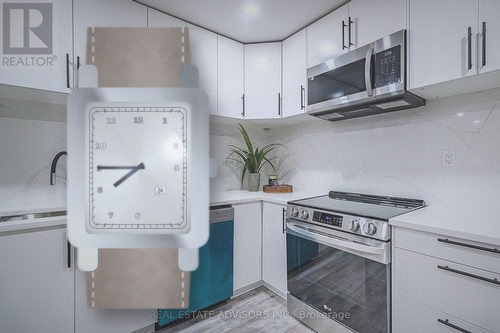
7:45
